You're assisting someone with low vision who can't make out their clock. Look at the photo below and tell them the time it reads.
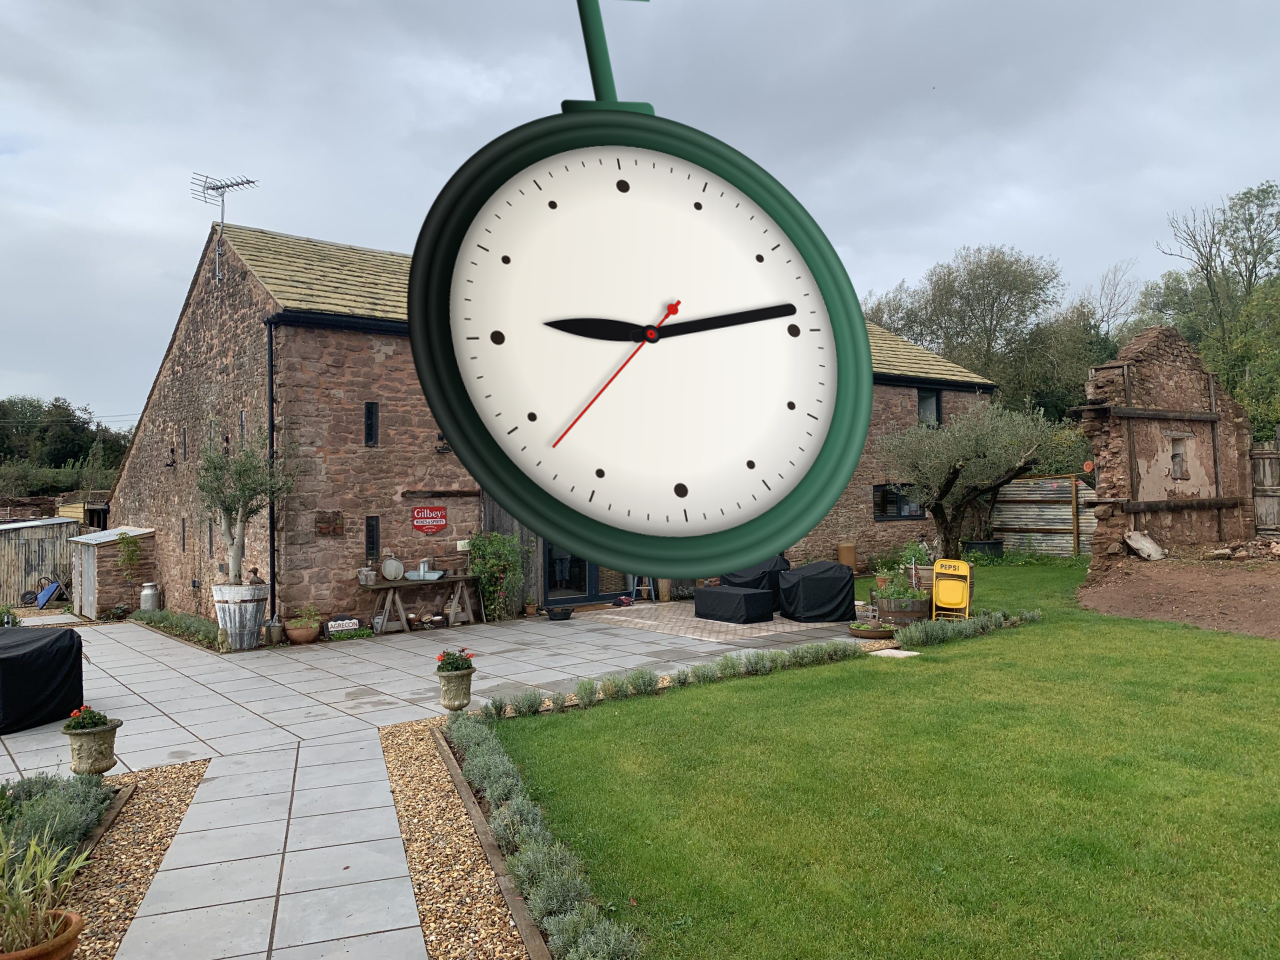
9:13:38
